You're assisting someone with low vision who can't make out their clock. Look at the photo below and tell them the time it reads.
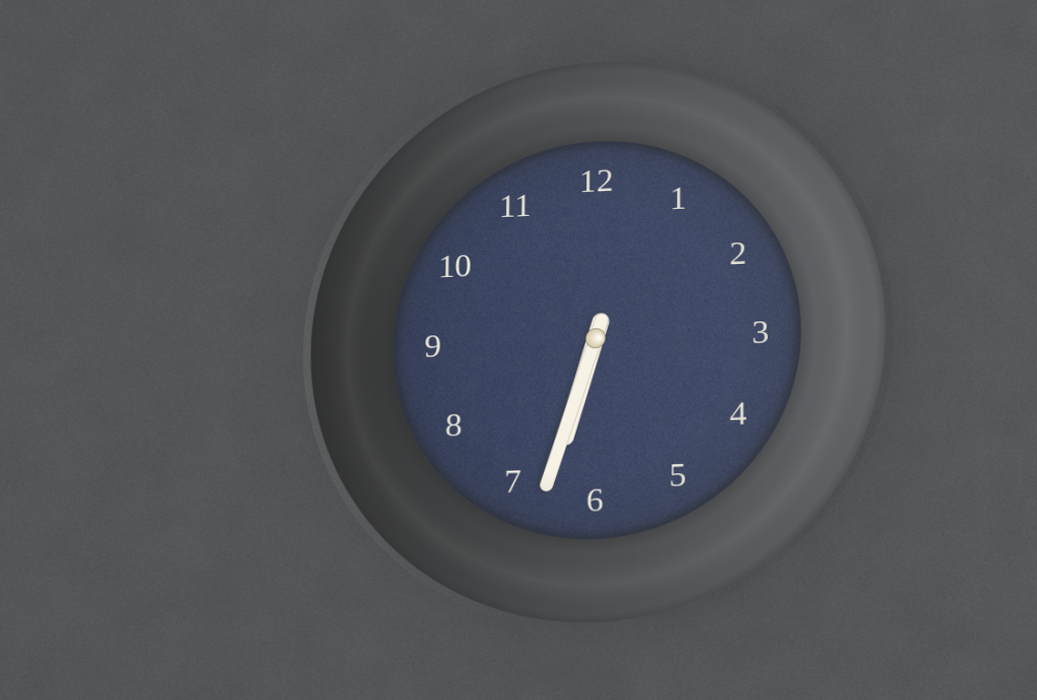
6:33
